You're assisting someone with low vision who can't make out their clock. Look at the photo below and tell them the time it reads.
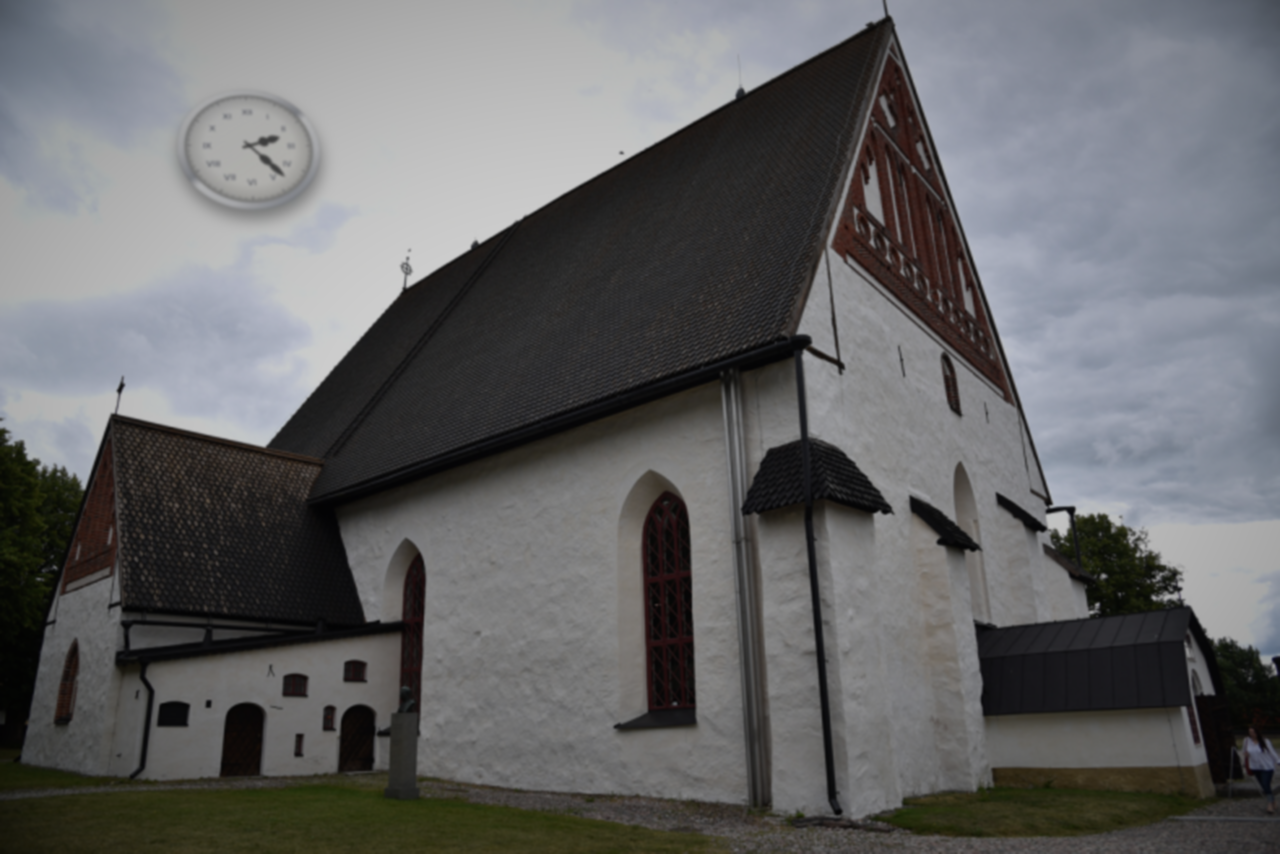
2:23
